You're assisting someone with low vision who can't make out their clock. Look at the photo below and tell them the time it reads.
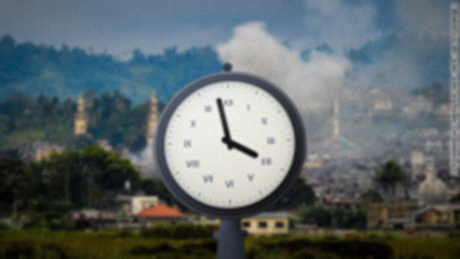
3:58
